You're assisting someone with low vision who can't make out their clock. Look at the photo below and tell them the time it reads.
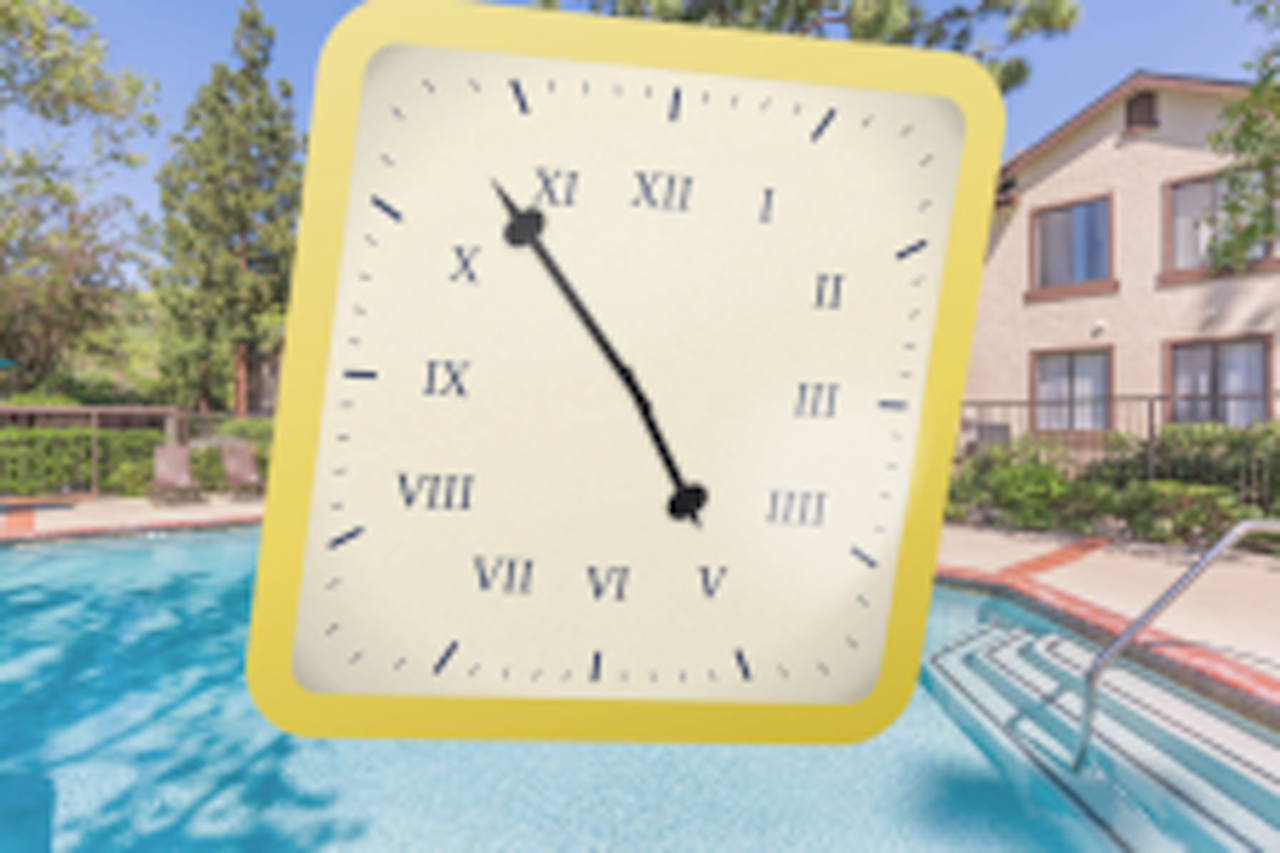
4:53
